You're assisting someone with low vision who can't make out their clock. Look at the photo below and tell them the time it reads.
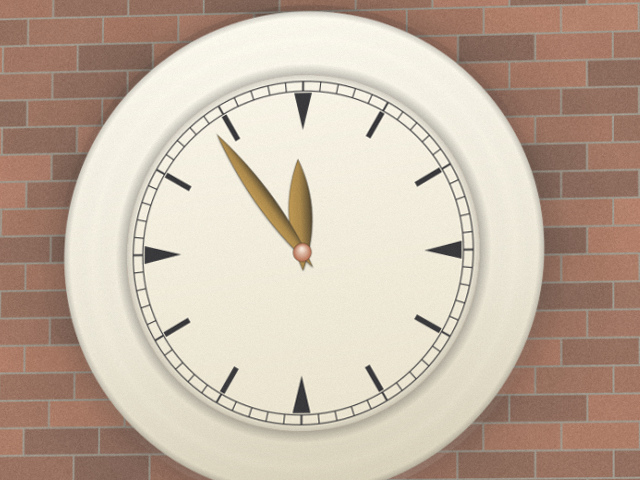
11:54
